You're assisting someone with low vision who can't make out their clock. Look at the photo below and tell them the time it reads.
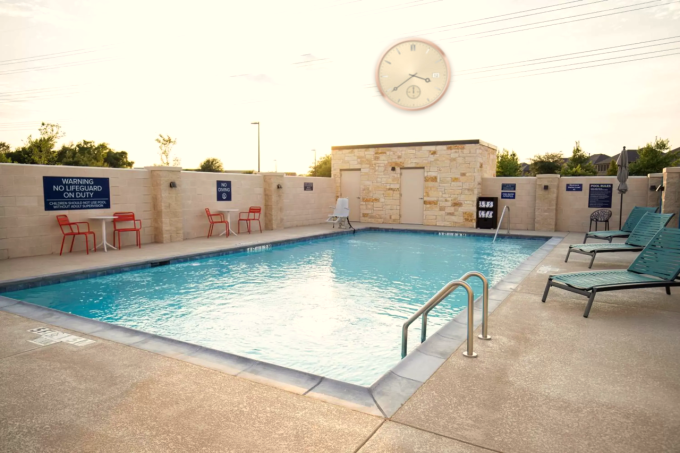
3:39
